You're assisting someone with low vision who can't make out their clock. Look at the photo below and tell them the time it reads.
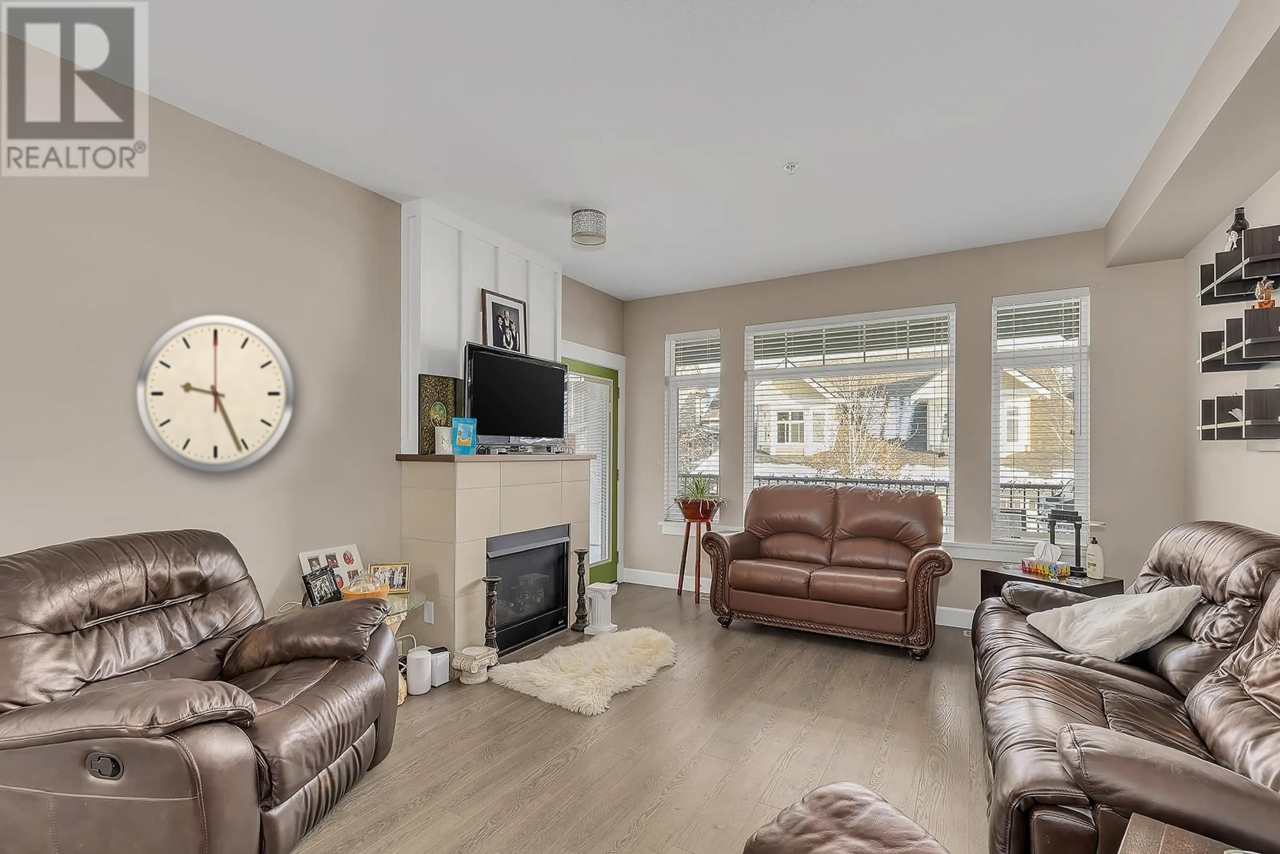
9:26:00
